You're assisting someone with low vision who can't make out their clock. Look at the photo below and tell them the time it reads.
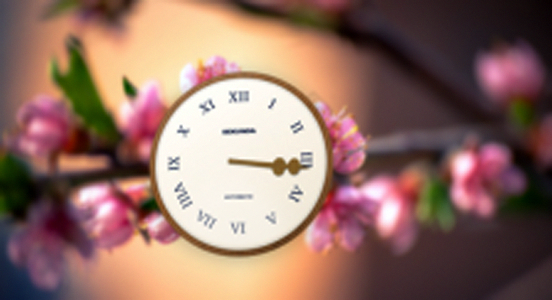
3:16
